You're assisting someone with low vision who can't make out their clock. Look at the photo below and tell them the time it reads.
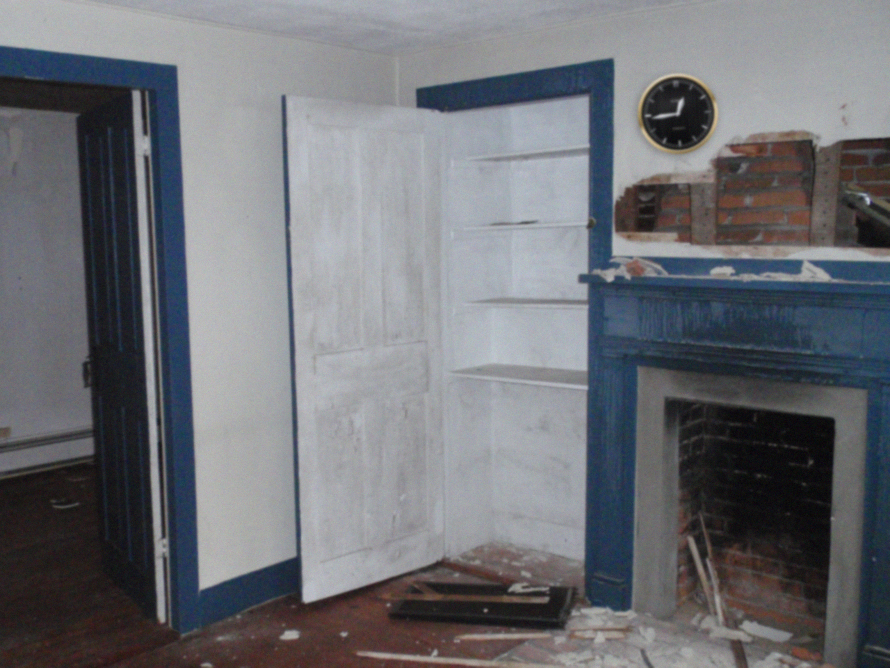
12:44
